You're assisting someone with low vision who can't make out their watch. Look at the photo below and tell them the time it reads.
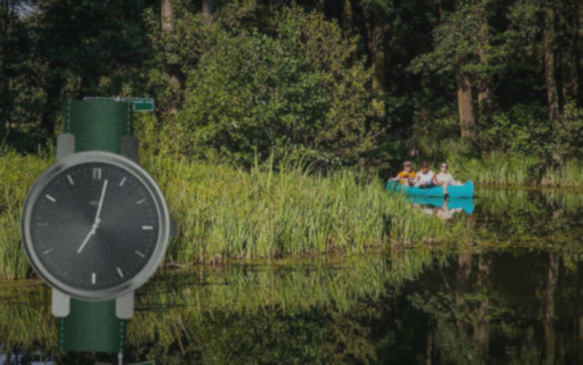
7:02
